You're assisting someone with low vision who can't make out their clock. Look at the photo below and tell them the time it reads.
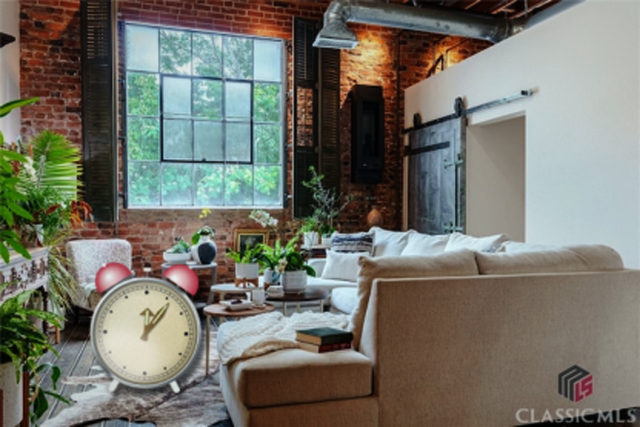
12:06
